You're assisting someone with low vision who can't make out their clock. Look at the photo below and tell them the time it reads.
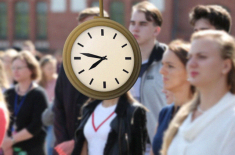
7:47
